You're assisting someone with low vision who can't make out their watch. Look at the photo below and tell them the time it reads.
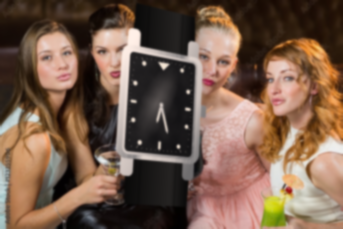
6:27
